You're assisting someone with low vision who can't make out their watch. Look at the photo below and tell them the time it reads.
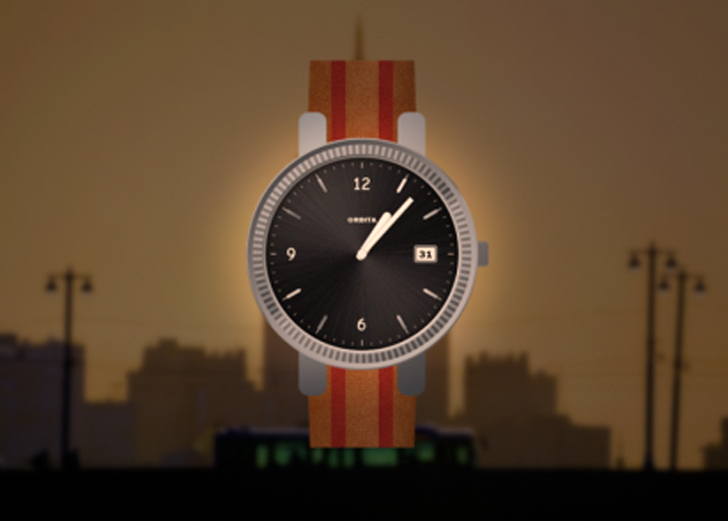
1:07
